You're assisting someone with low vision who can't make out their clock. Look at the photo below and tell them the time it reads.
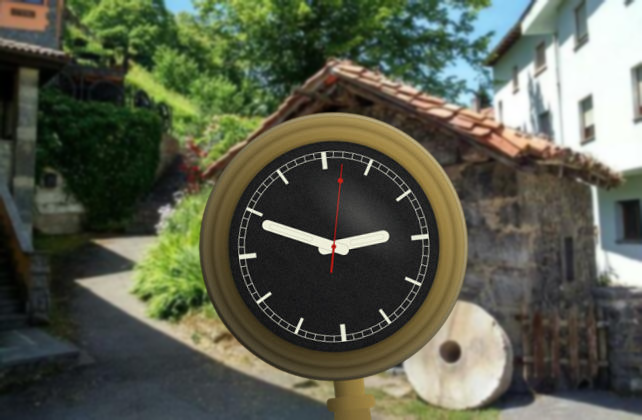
2:49:02
